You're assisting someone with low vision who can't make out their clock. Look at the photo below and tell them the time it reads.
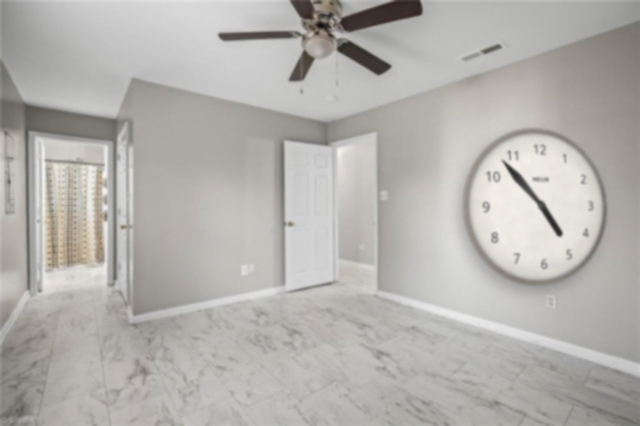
4:53
